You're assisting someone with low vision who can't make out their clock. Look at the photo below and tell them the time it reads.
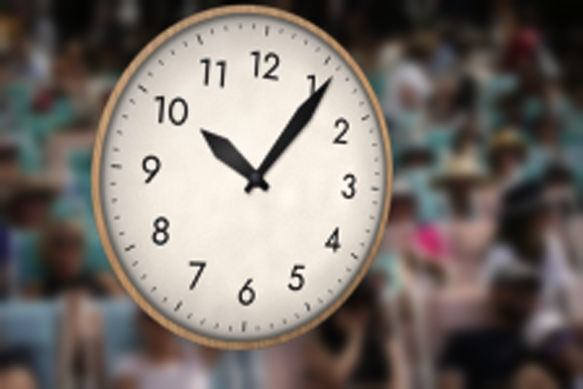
10:06
